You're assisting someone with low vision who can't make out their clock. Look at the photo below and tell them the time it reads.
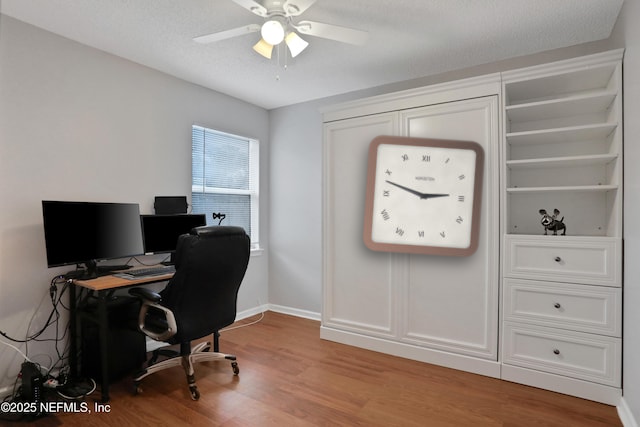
2:48
